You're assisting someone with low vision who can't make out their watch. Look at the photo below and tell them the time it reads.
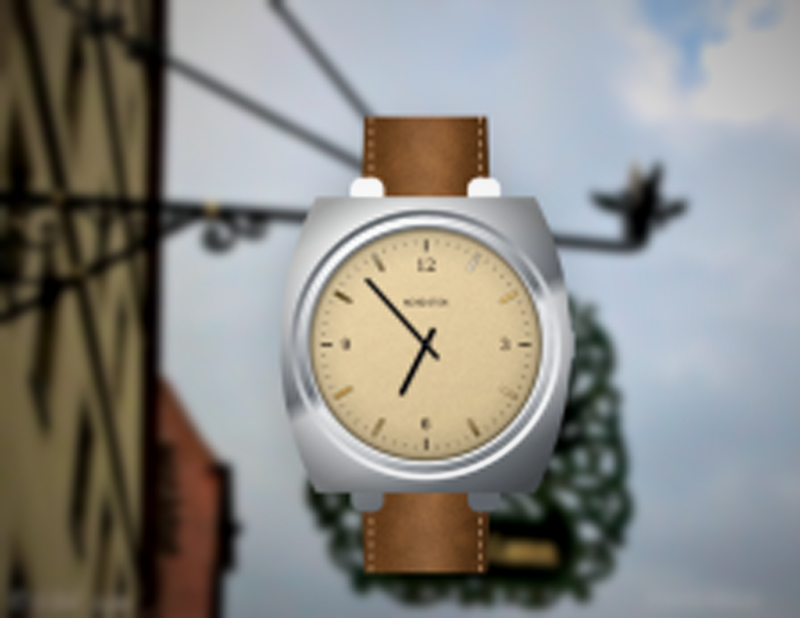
6:53
